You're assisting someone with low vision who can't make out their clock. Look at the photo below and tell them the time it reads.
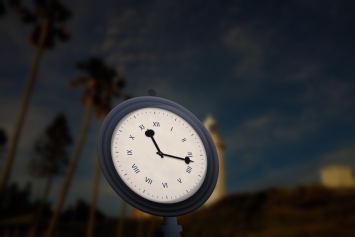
11:17
